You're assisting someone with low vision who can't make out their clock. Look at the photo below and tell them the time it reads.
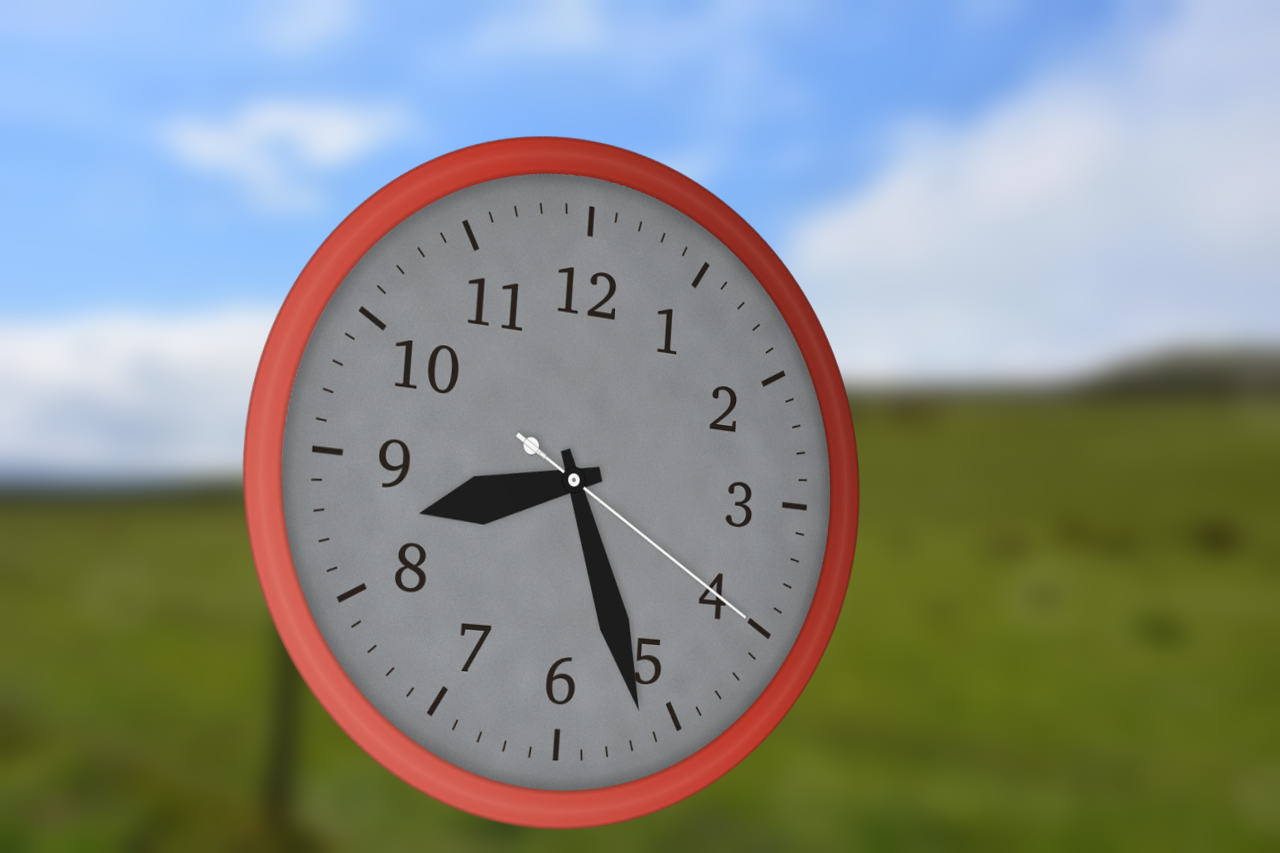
8:26:20
